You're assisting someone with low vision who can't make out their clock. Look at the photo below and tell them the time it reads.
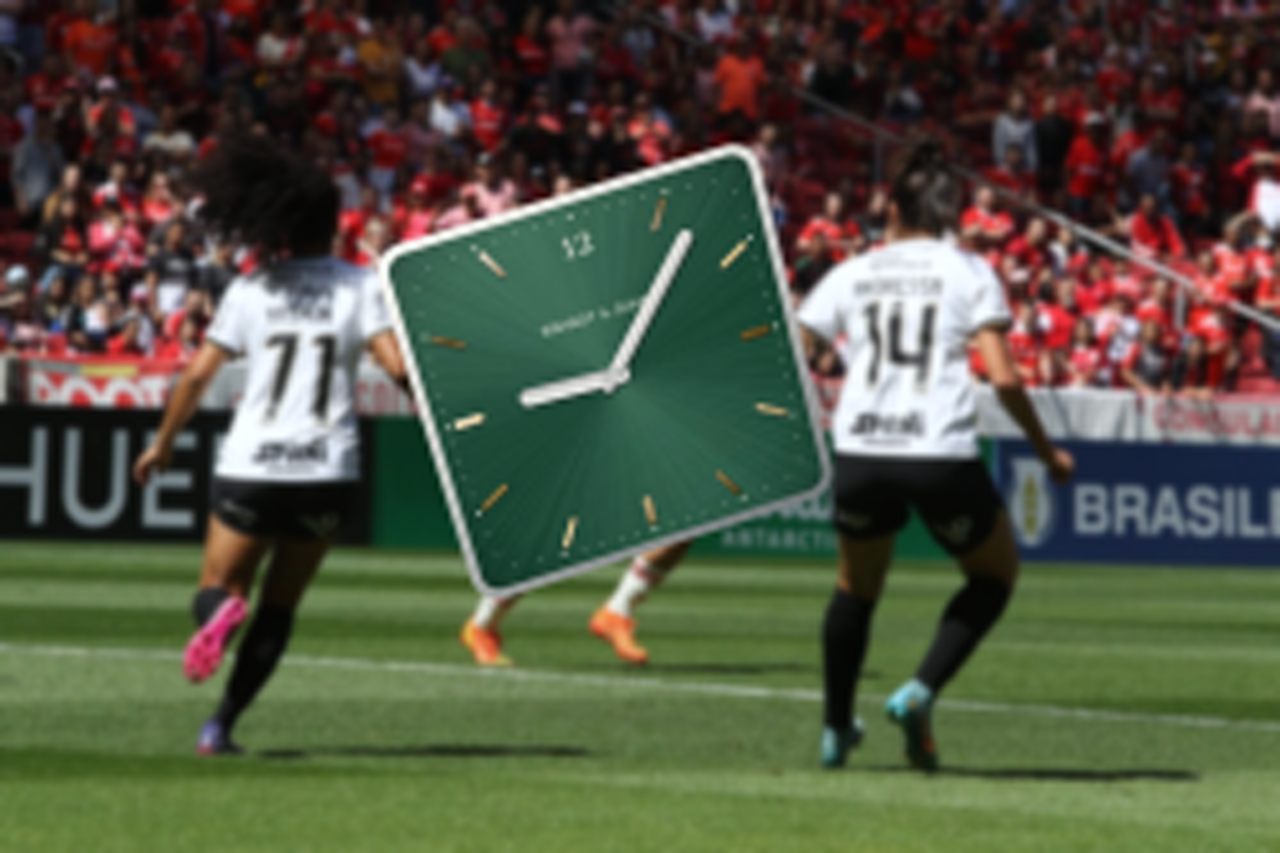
9:07
